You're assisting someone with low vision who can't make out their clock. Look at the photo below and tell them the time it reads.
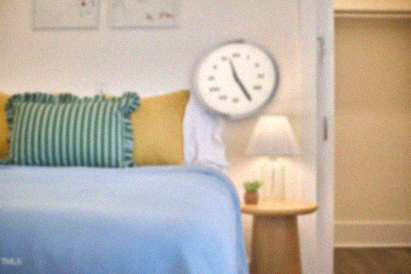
11:25
